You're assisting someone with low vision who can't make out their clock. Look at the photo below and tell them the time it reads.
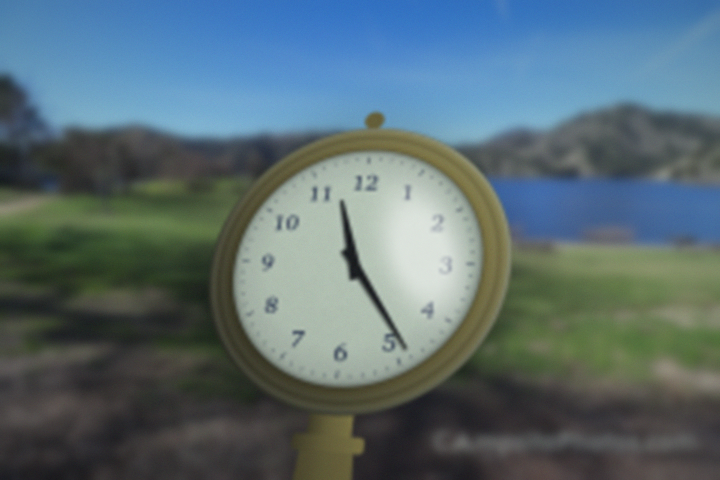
11:24
